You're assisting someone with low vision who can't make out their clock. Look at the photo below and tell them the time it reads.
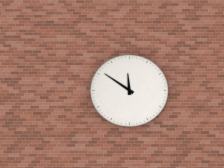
11:51
